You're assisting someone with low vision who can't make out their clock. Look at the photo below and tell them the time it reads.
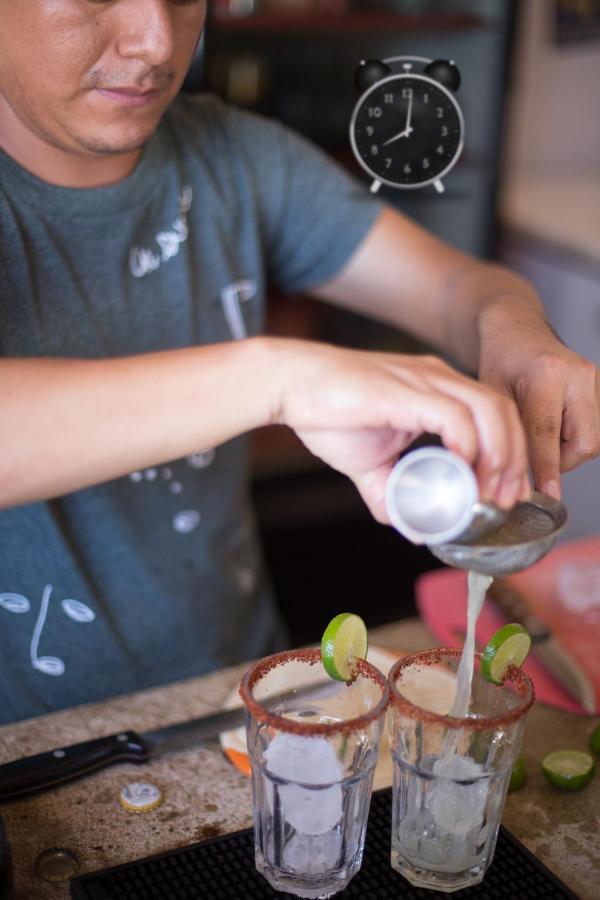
8:01
